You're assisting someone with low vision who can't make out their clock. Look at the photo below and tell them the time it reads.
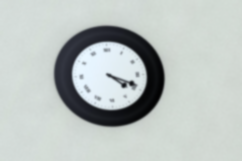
4:19
